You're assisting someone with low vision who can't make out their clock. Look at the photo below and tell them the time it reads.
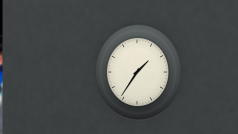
1:36
